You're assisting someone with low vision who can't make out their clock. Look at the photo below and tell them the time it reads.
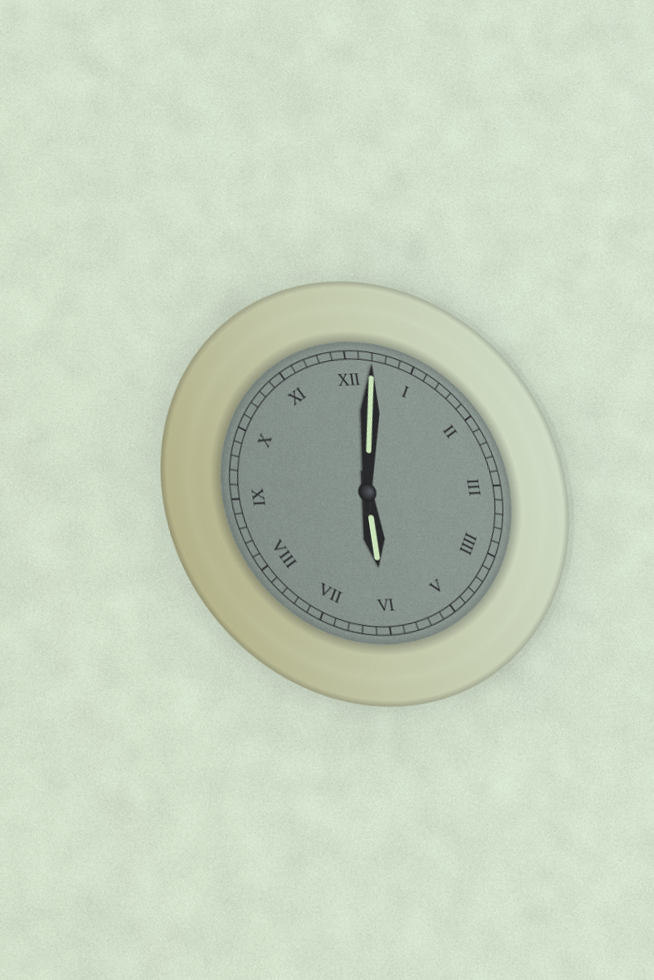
6:02
